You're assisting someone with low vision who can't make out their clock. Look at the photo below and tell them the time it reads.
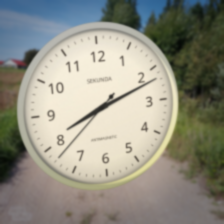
8:11:38
